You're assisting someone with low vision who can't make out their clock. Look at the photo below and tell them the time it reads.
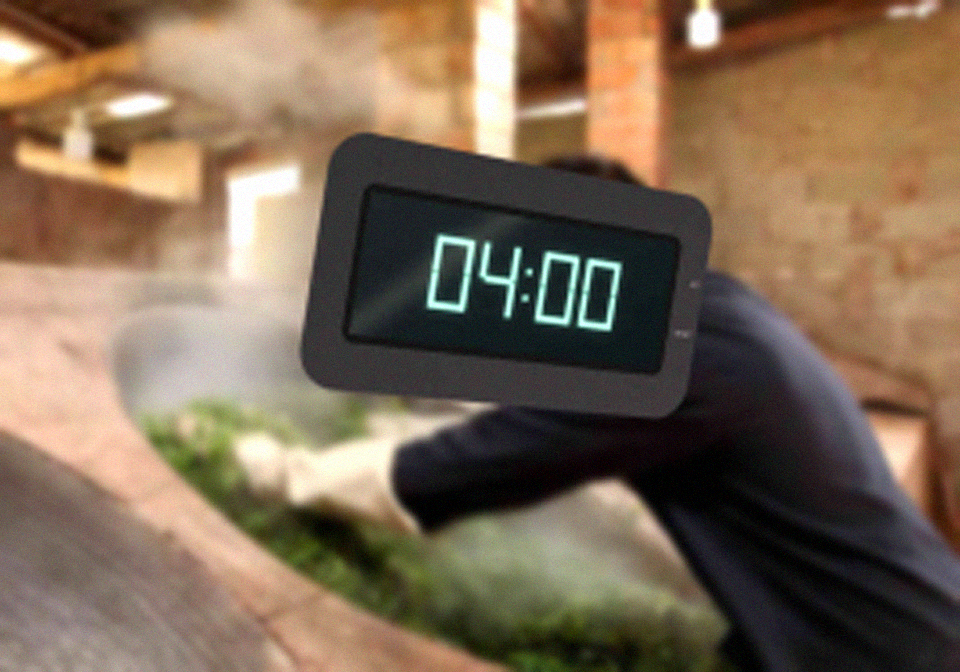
4:00
